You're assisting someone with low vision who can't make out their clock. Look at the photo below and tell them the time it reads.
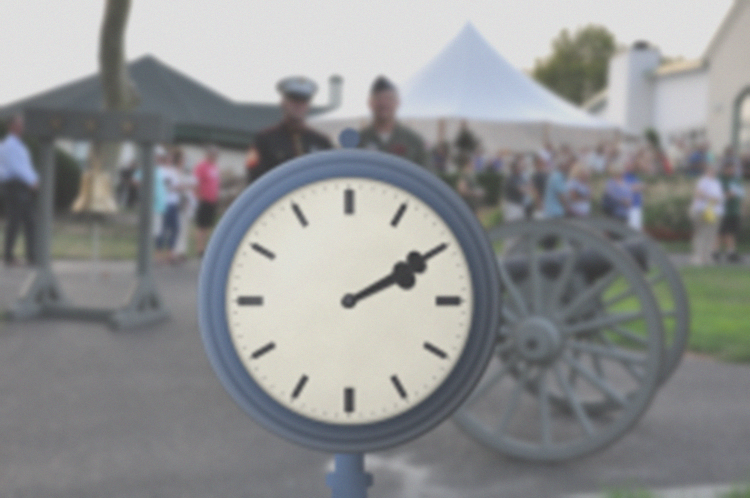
2:10
